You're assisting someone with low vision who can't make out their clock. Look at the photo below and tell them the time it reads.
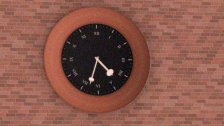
4:33
